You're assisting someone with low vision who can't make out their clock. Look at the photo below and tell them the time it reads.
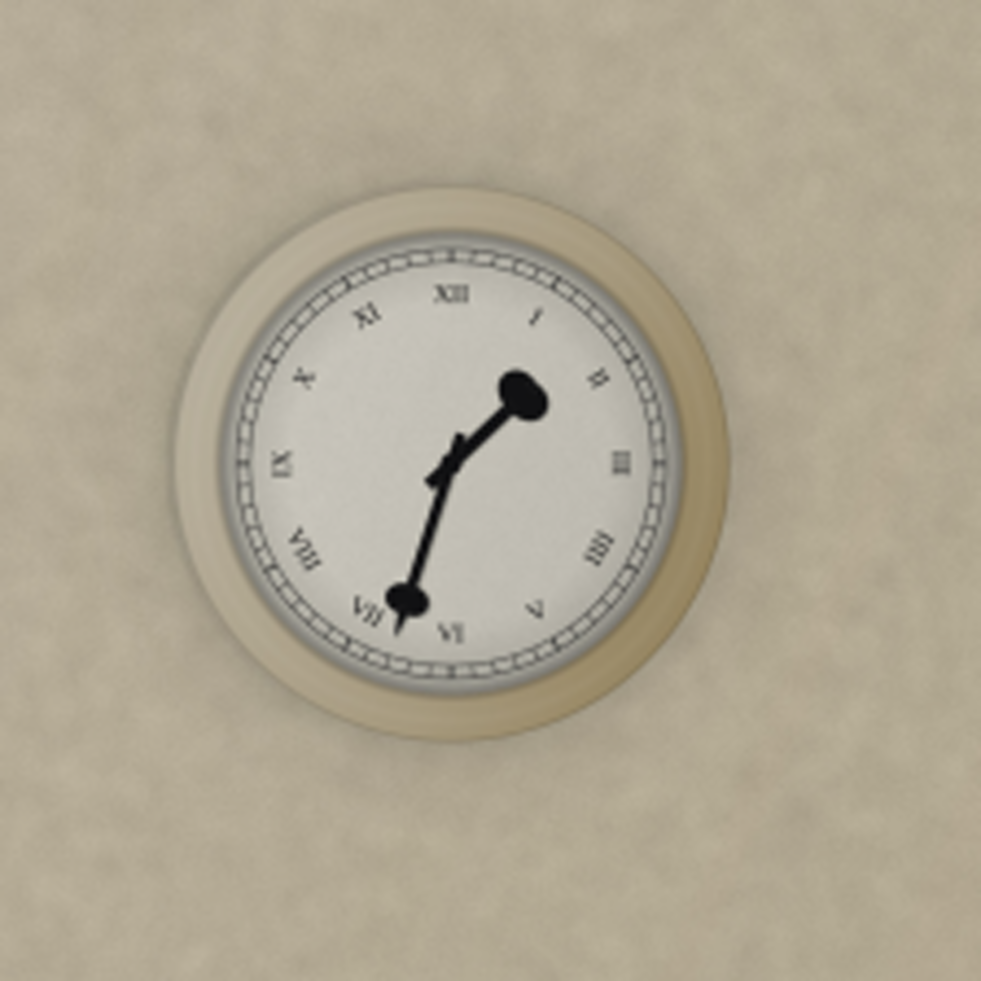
1:33
